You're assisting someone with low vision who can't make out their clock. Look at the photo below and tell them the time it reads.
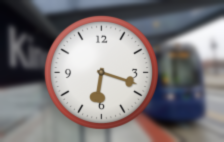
6:18
